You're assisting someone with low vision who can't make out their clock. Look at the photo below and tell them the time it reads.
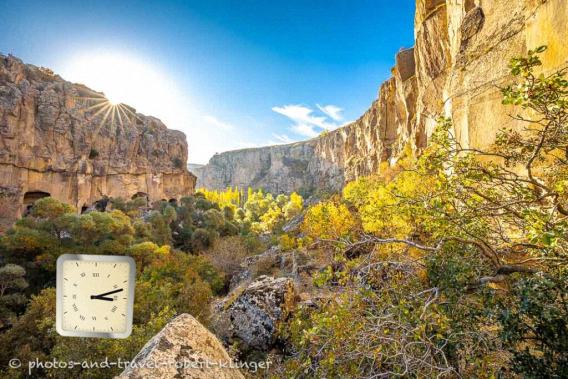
3:12
